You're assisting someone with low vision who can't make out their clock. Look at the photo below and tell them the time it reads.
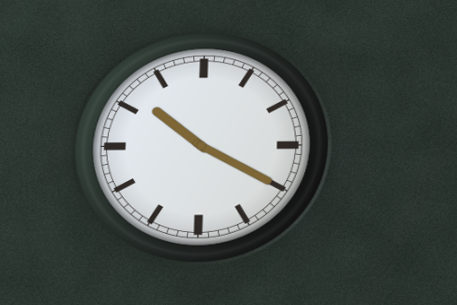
10:20
